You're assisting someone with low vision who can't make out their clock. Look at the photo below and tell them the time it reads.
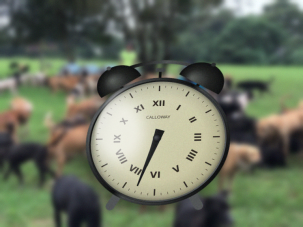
6:33
